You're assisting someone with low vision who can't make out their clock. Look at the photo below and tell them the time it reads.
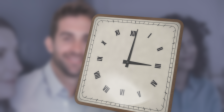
3:01
